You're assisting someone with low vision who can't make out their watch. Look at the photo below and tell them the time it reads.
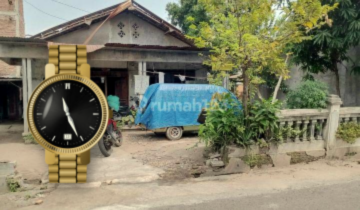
11:26
